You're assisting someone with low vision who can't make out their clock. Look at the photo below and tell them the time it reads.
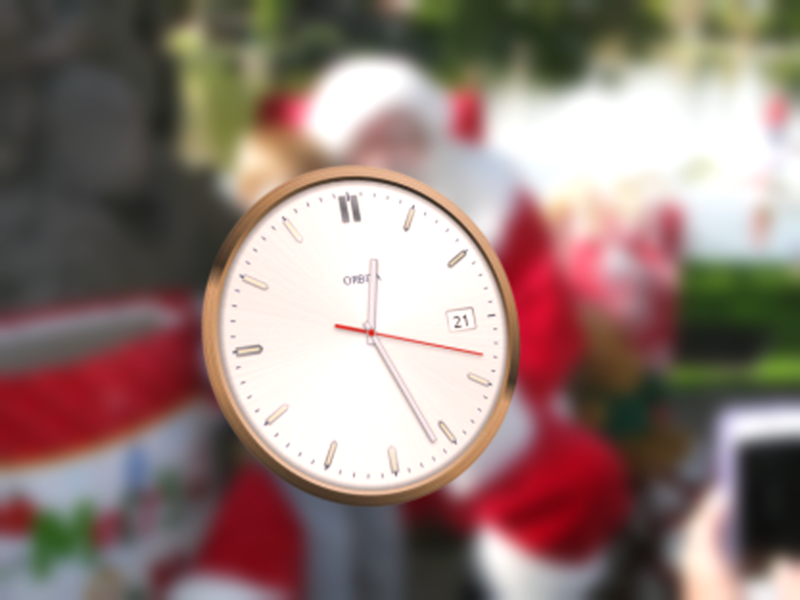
12:26:18
